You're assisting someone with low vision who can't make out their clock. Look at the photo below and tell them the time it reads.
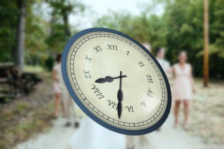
8:33
